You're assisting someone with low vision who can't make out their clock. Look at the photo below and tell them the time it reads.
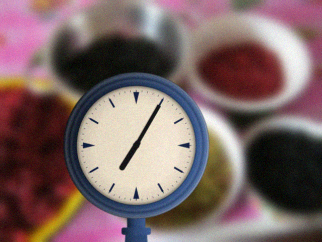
7:05
